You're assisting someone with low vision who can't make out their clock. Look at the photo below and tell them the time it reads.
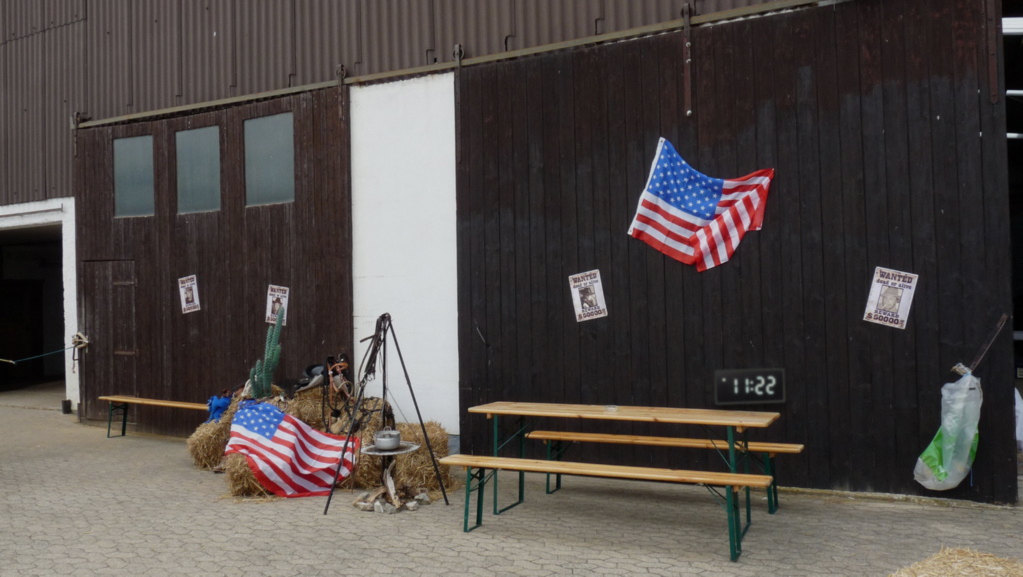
11:22
